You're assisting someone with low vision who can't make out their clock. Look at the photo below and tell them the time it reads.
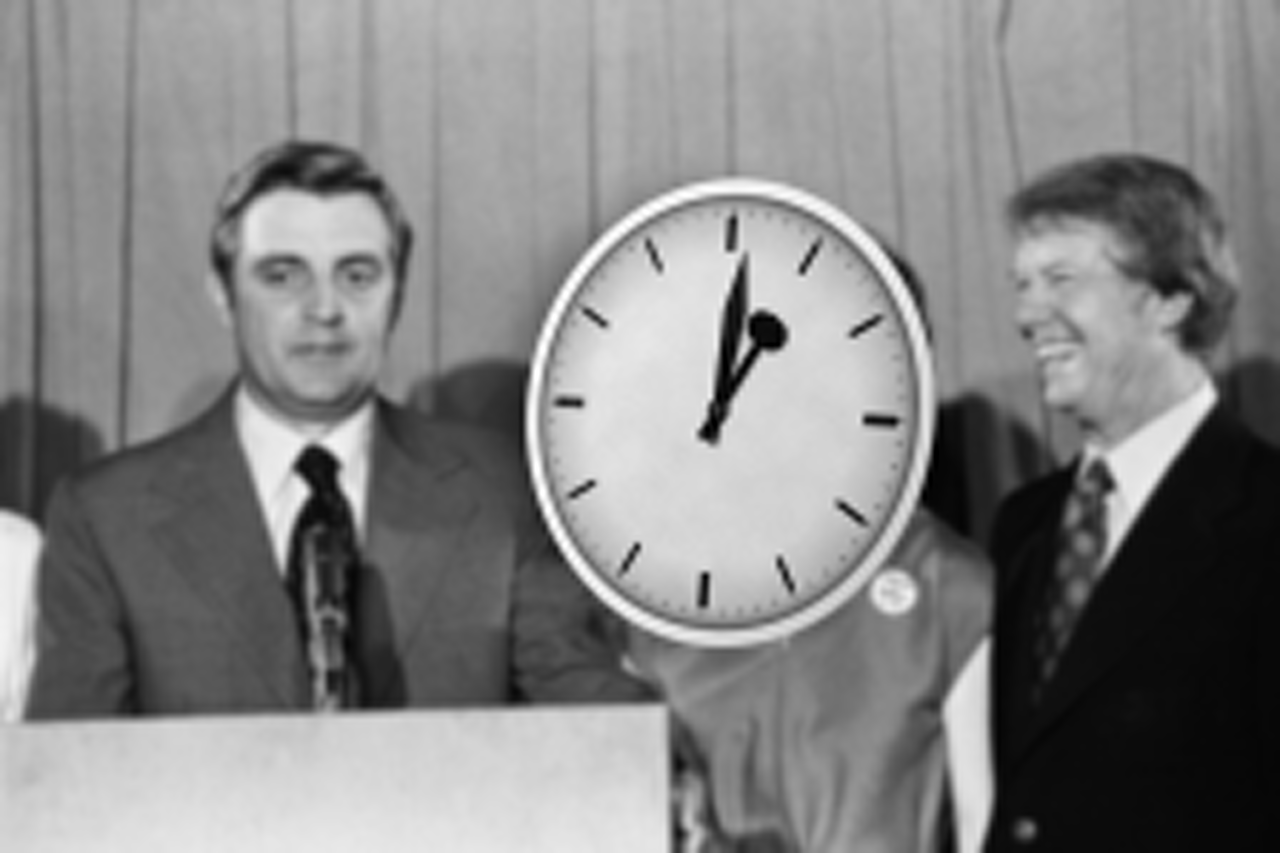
1:01
